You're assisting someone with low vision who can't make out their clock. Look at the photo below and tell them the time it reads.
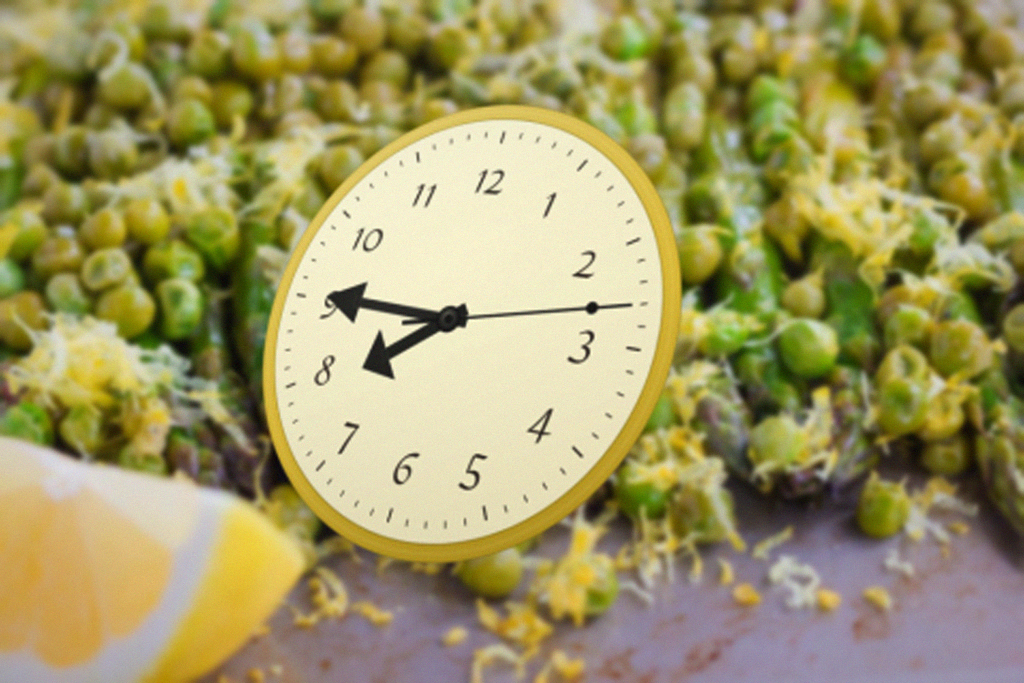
7:45:13
